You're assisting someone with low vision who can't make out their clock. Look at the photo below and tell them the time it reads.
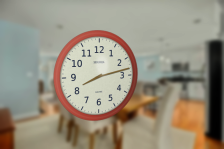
8:13
